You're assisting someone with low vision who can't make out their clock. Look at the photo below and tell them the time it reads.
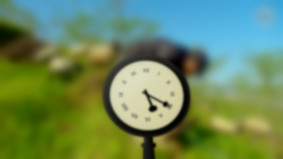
5:20
